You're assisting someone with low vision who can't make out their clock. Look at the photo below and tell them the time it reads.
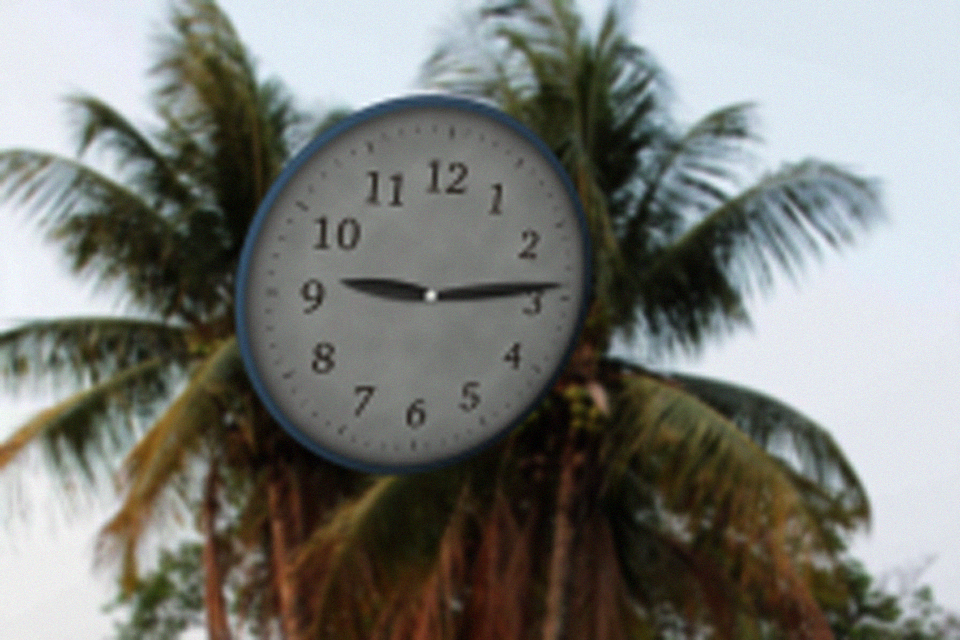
9:14
